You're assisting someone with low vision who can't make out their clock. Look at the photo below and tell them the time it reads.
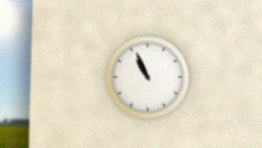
10:56
